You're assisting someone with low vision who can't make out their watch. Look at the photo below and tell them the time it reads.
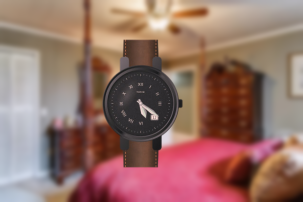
5:21
